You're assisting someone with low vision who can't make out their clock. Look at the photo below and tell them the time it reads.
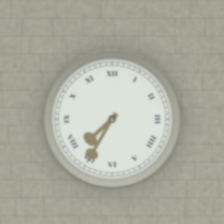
7:35
